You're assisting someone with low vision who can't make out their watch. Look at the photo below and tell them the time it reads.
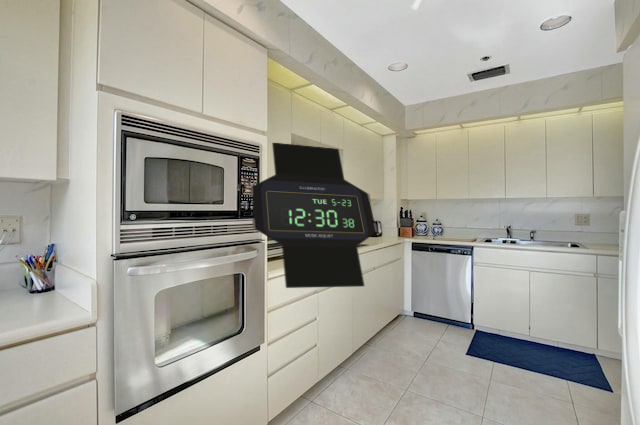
12:30:38
